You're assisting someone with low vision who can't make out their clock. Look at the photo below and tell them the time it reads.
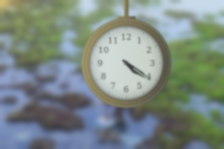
4:21
